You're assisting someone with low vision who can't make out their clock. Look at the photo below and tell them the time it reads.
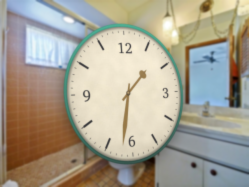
1:32
